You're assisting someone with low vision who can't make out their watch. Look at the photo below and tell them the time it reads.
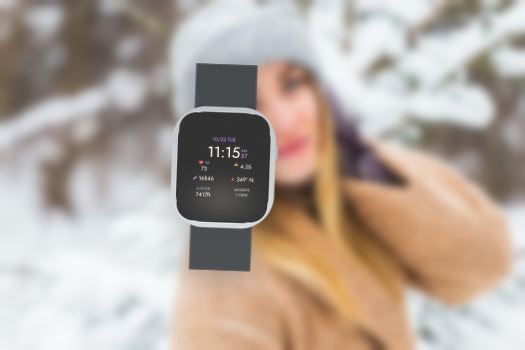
11:15
